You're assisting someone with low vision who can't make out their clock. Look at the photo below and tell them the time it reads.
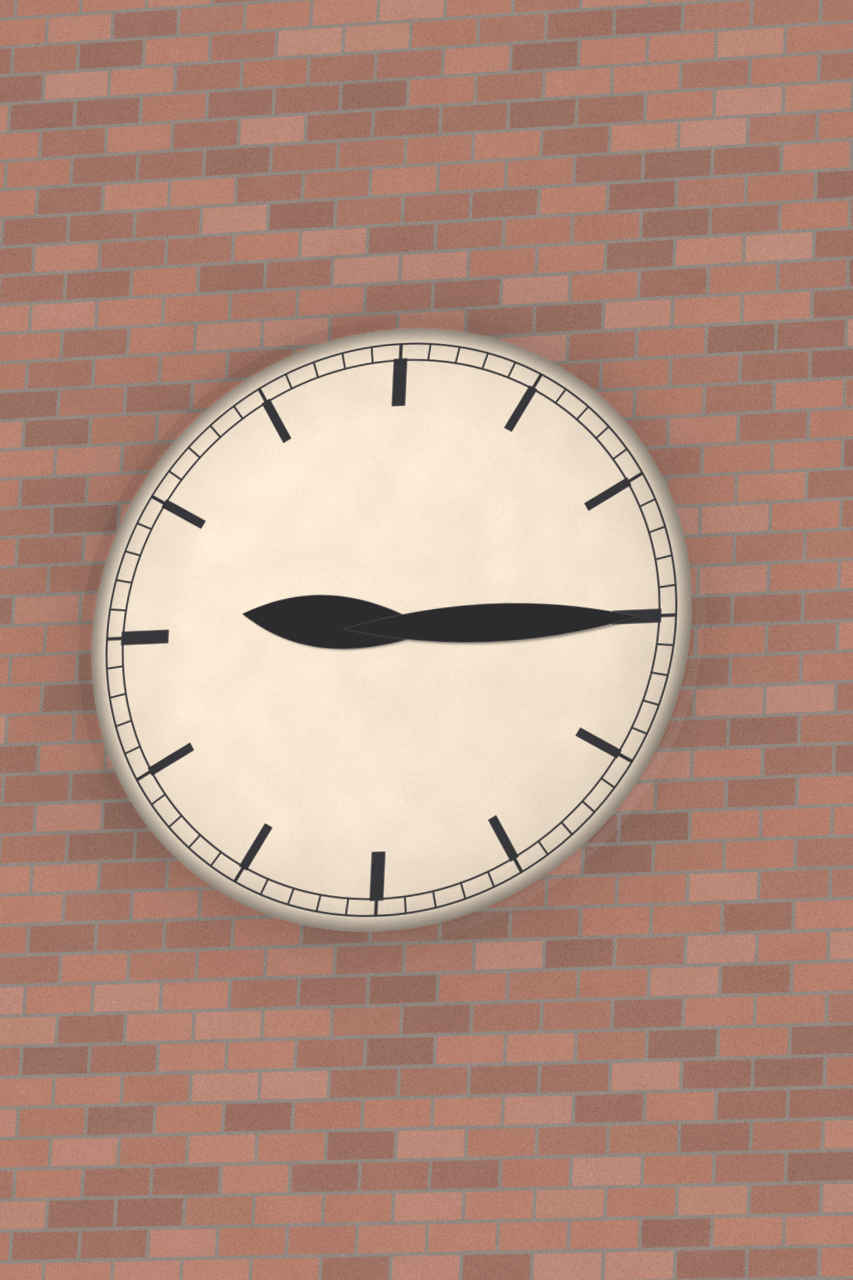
9:15
